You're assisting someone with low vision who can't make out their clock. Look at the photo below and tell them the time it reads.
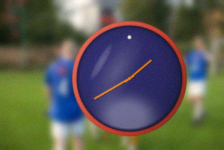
1:40
